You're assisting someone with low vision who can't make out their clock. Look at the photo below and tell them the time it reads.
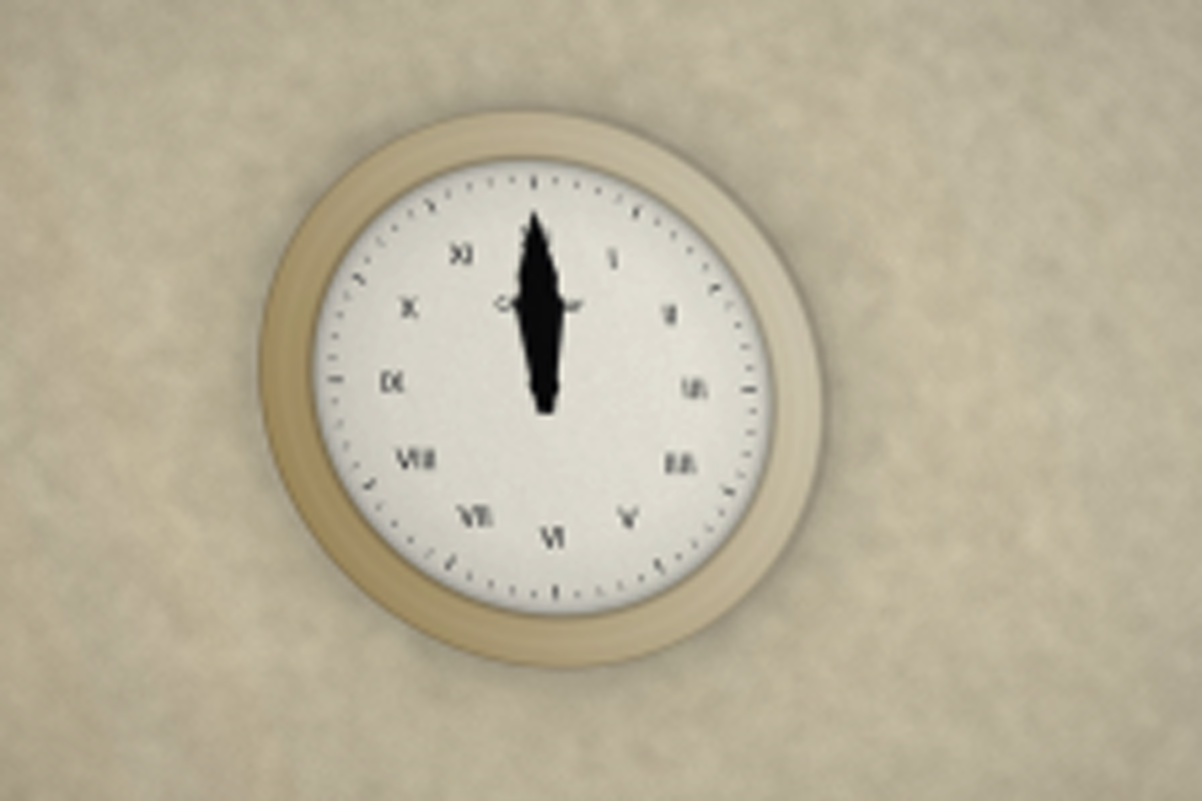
12:00
